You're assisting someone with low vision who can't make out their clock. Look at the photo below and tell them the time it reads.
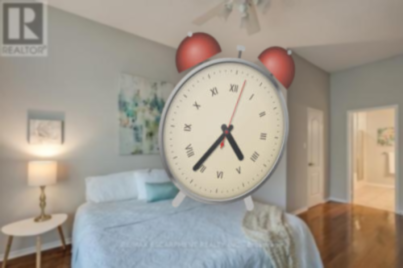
4:36:02
